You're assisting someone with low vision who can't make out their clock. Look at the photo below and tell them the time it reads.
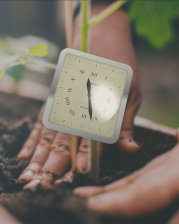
11:27
